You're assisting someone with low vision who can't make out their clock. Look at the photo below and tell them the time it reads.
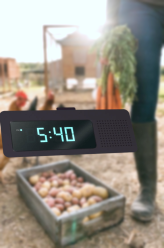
5:40
